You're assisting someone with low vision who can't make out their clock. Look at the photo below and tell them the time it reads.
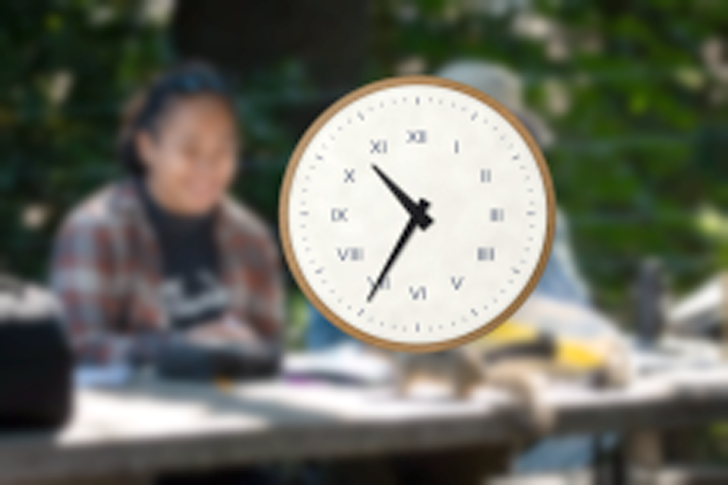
10:35
